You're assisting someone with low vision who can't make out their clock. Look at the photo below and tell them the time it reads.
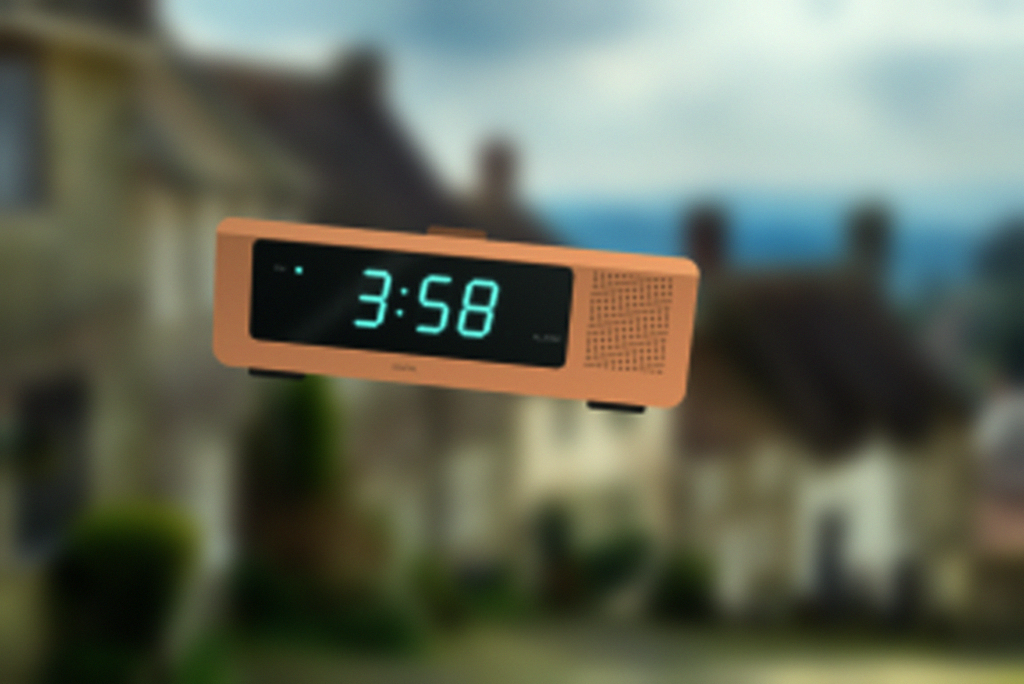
3:58
